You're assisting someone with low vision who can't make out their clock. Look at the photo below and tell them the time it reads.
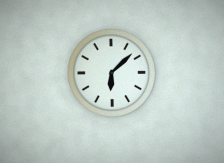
6:08
